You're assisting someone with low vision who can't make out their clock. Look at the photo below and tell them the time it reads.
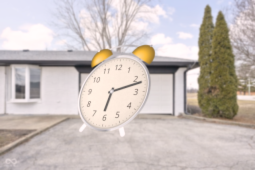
6:12
